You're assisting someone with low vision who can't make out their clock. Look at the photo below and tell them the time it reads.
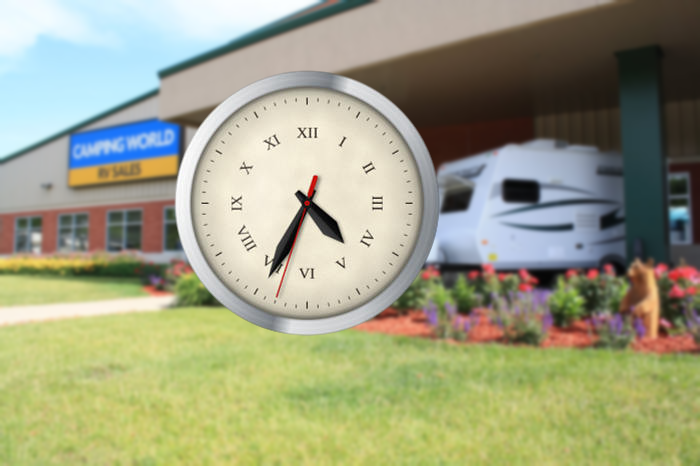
4:34:33
